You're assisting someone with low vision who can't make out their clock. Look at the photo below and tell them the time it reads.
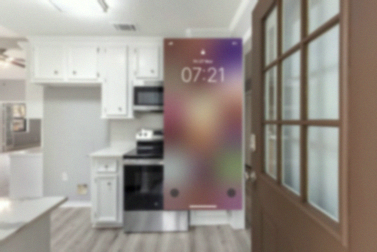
7:21
